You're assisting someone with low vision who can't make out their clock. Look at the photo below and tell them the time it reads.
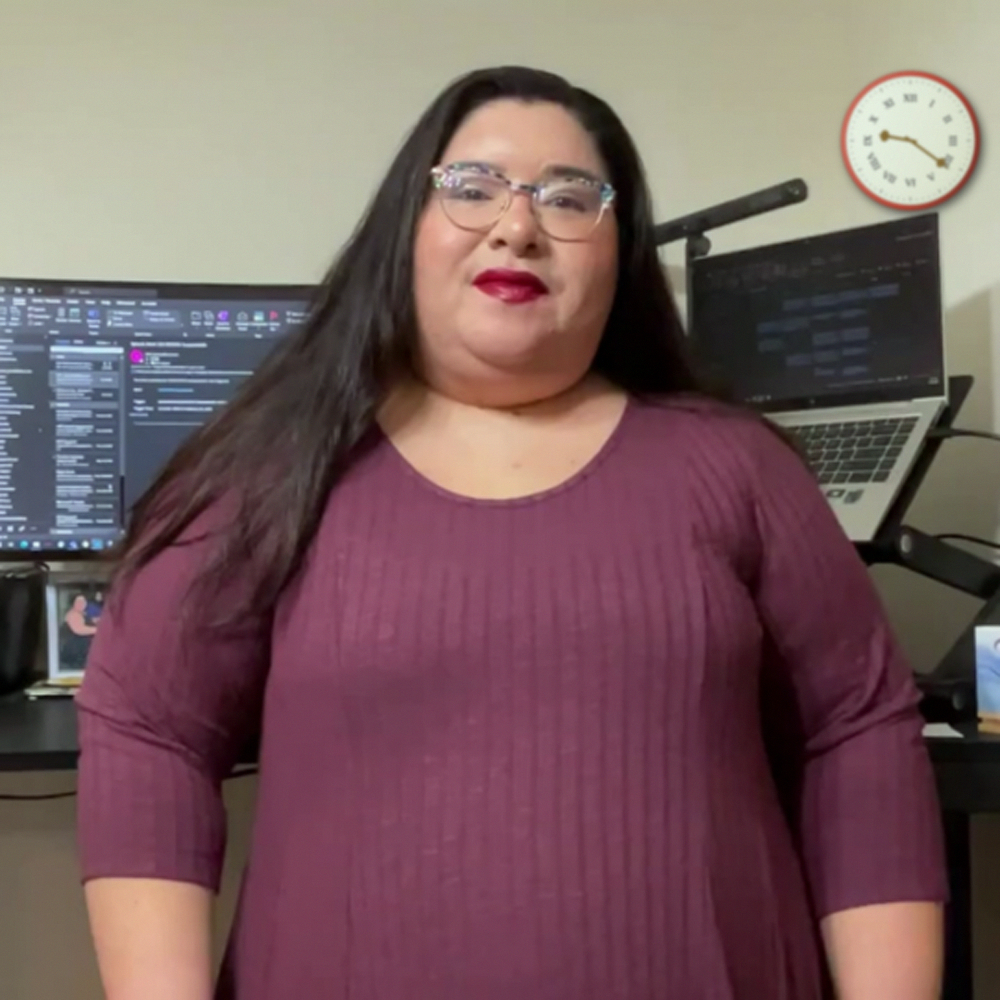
9:21
